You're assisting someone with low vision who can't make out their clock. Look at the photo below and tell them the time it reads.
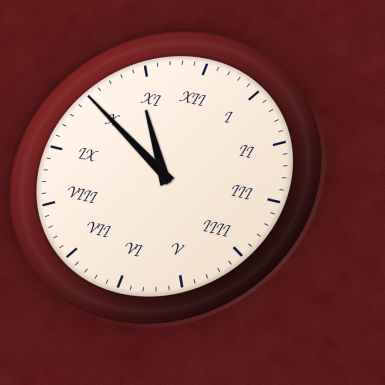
10:50
